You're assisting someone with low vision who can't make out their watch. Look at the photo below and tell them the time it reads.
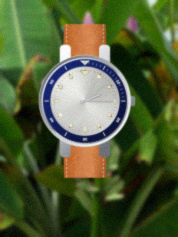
2:15
